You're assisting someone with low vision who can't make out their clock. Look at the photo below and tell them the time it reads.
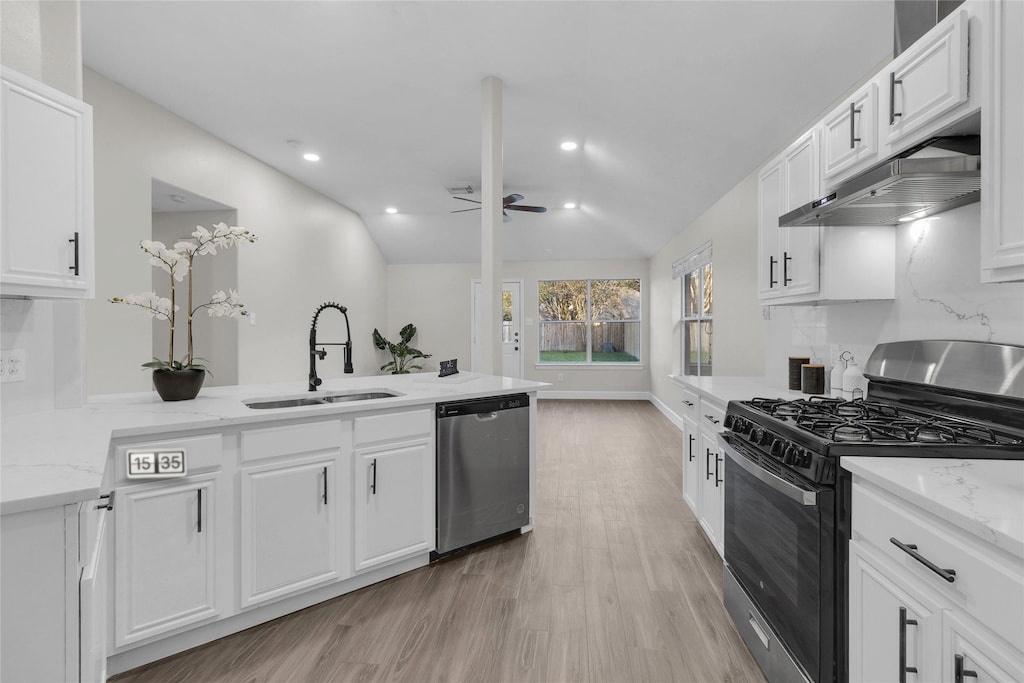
15:35
